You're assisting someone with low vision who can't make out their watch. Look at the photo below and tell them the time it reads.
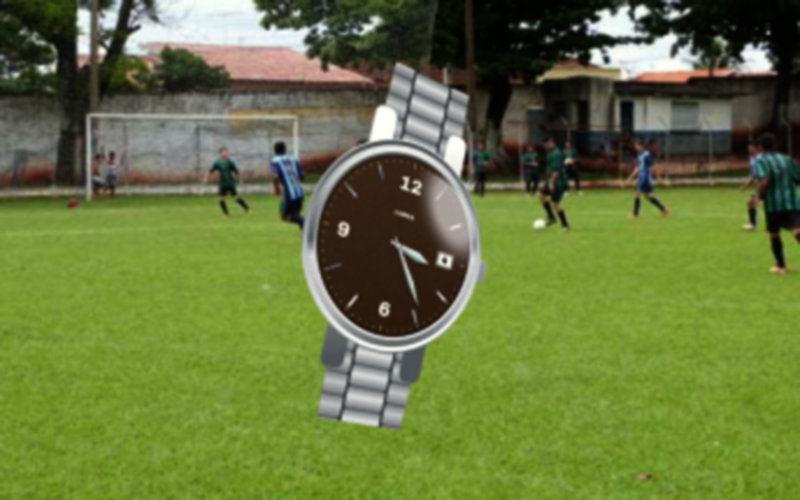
3:24
